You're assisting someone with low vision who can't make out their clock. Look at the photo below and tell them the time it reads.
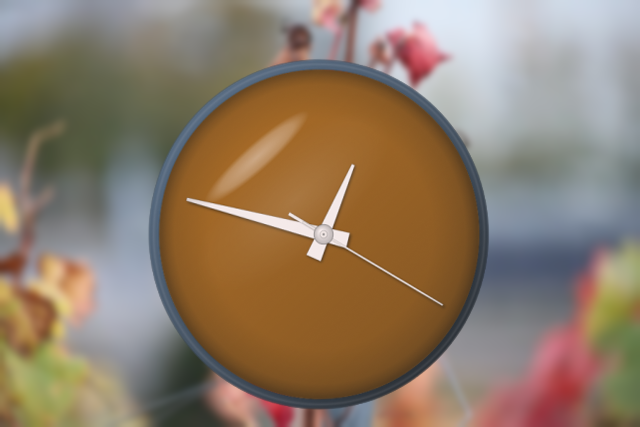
12:47:20
